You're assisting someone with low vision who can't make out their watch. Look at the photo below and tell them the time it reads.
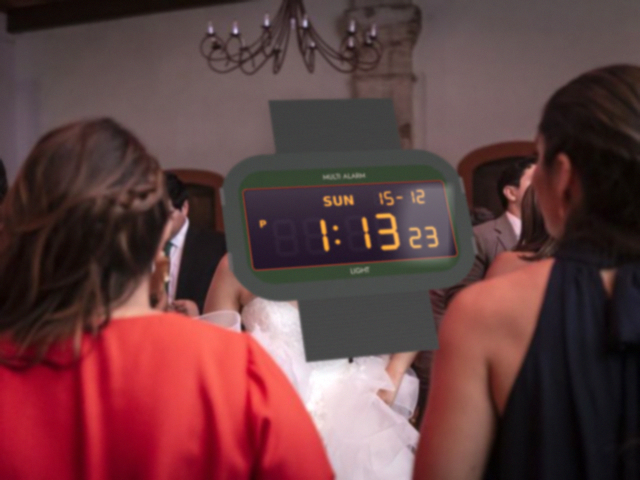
1:13:23
